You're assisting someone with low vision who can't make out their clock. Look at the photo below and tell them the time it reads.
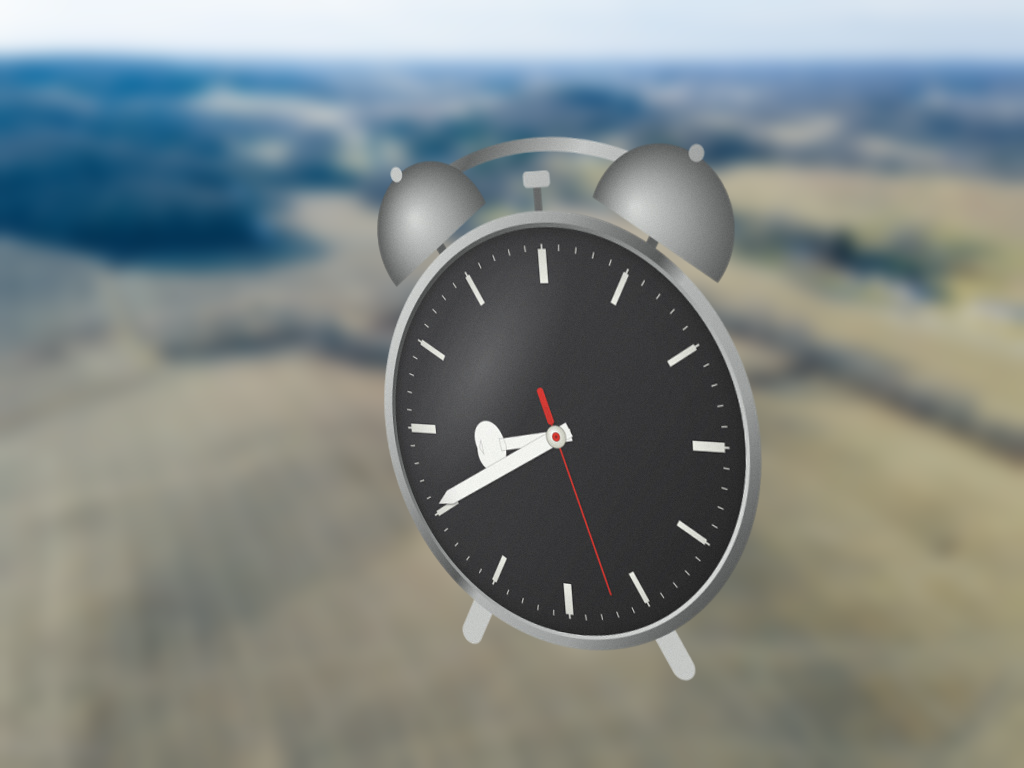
8:40:27
